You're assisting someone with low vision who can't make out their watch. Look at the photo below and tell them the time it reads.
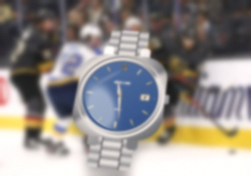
11:29
